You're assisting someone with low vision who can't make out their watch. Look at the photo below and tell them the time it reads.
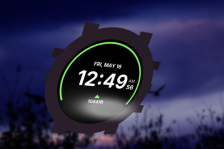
12:49
